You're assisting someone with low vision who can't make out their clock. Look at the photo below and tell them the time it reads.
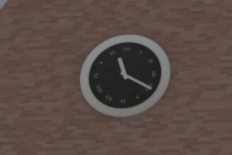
11:20
